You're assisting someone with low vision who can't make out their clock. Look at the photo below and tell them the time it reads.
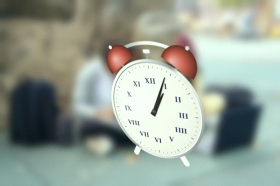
1:04
